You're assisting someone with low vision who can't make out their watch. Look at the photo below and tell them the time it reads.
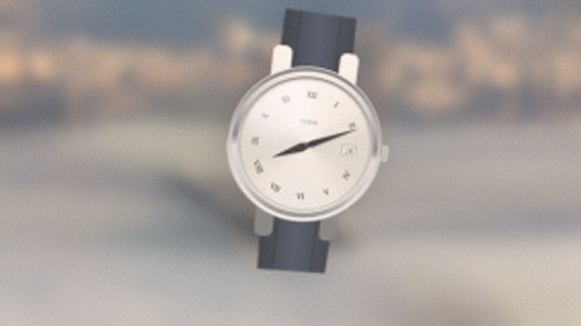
8:11
